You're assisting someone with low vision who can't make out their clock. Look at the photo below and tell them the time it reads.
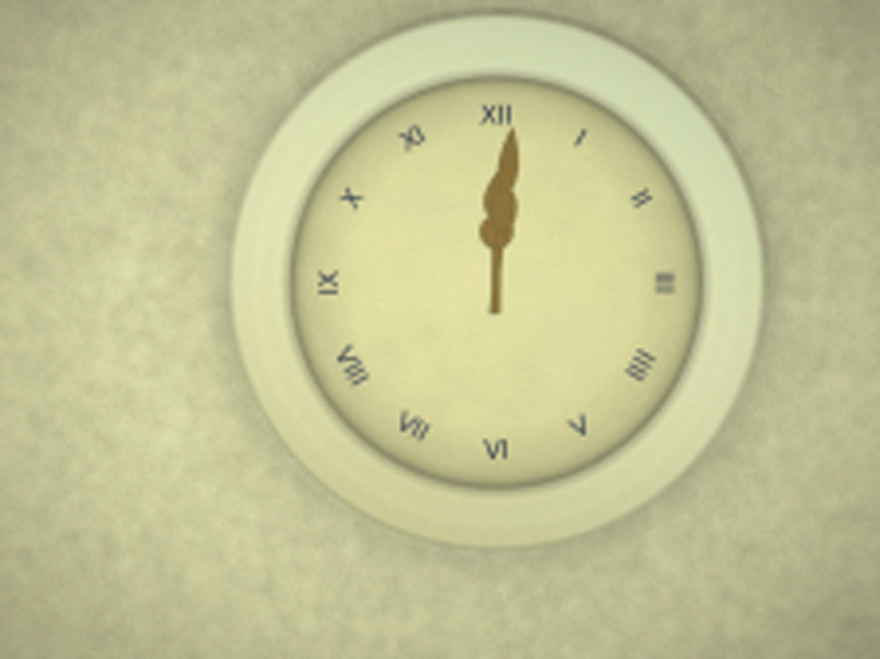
12:01
